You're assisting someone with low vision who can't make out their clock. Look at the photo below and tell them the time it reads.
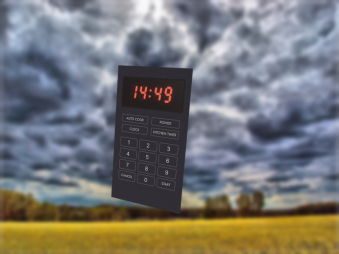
14:49
